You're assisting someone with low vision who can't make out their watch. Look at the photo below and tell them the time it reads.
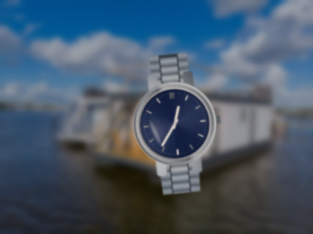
12:36
